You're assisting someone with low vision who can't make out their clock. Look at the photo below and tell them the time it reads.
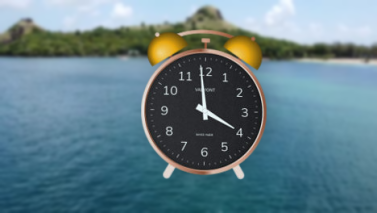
3:59
